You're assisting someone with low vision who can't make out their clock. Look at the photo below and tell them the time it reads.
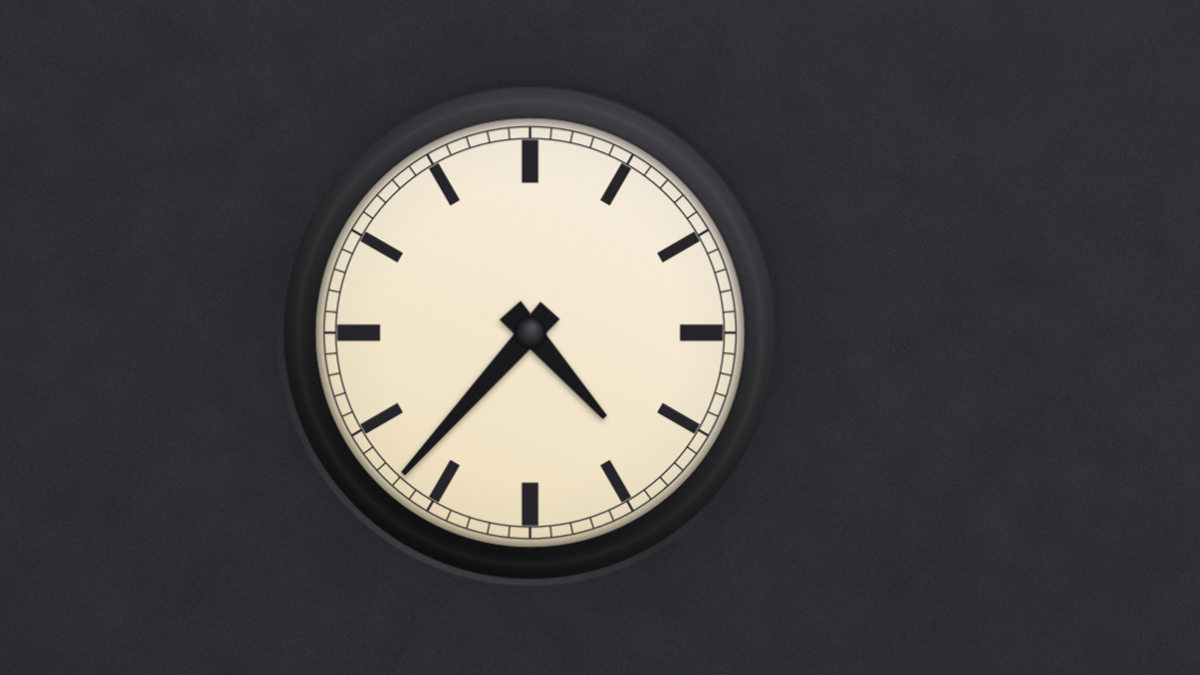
4:37
